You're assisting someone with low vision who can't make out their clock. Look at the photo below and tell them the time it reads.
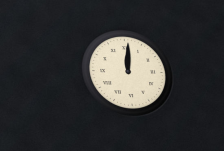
12:01
